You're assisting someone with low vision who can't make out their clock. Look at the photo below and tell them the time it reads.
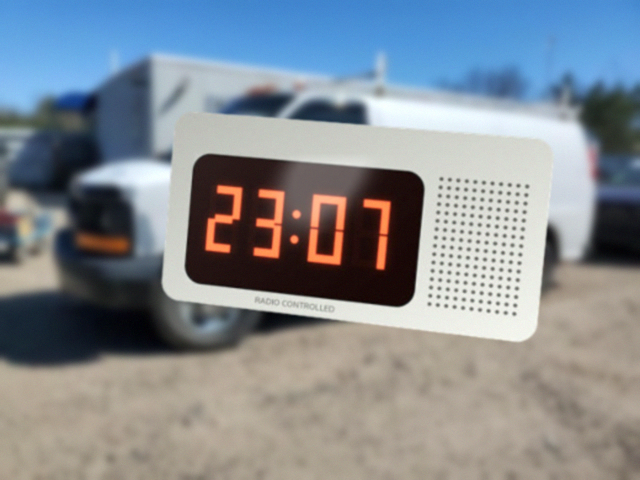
23:07
